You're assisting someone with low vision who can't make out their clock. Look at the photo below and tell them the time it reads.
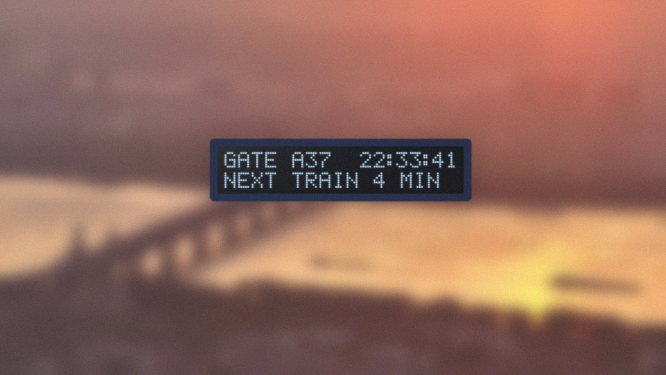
22:33:41
